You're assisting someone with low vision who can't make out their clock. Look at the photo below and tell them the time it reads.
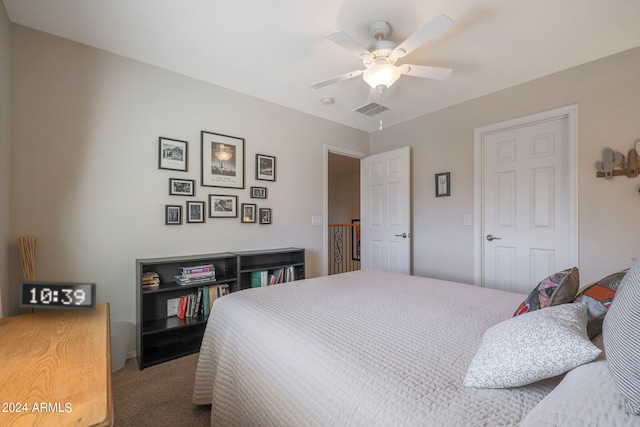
10:39
